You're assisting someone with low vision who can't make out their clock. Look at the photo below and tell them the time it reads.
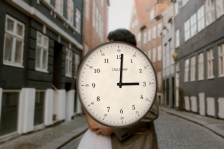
3:01
